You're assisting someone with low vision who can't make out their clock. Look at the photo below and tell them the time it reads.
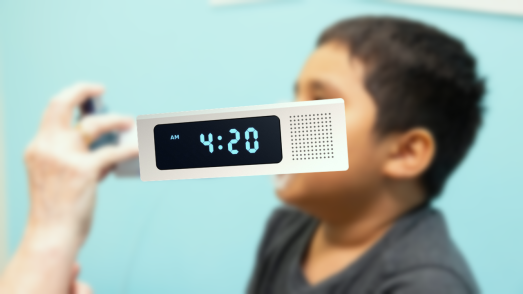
4:20
